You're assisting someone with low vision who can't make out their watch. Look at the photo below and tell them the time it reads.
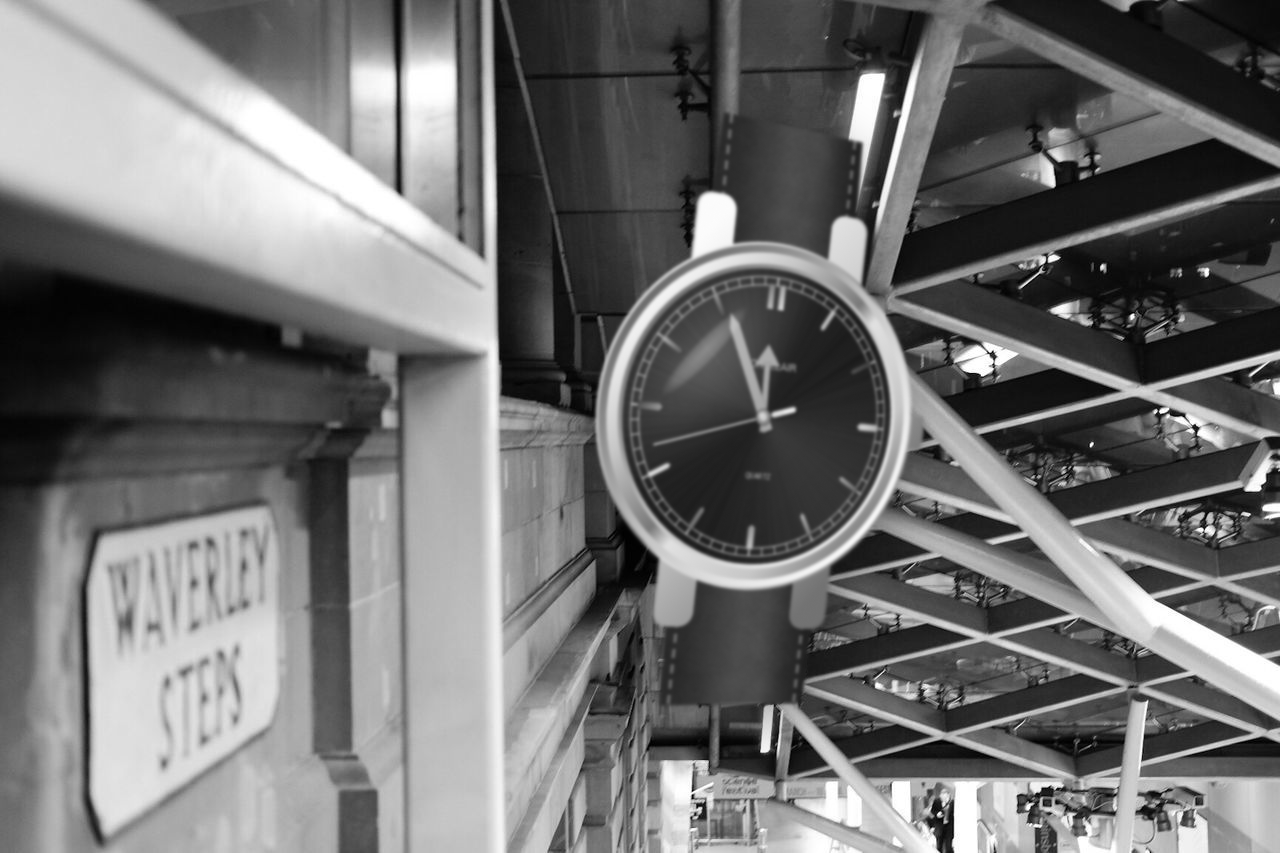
11:55:42
